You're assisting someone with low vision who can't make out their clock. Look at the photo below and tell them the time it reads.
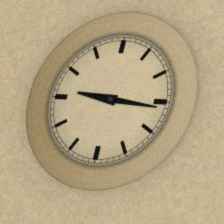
9:16
